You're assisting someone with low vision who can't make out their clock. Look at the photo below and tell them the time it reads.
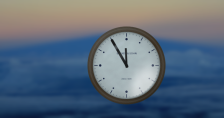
11:55
